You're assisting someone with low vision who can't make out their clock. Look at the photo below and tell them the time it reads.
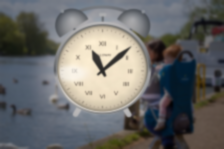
11:08
